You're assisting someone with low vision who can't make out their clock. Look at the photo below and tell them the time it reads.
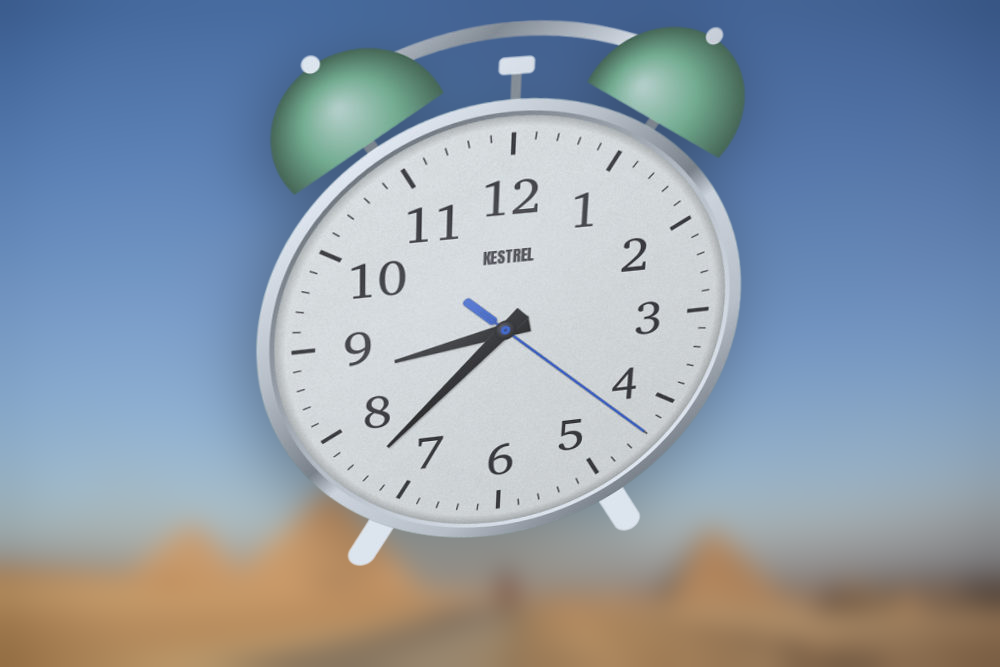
8:37:22
